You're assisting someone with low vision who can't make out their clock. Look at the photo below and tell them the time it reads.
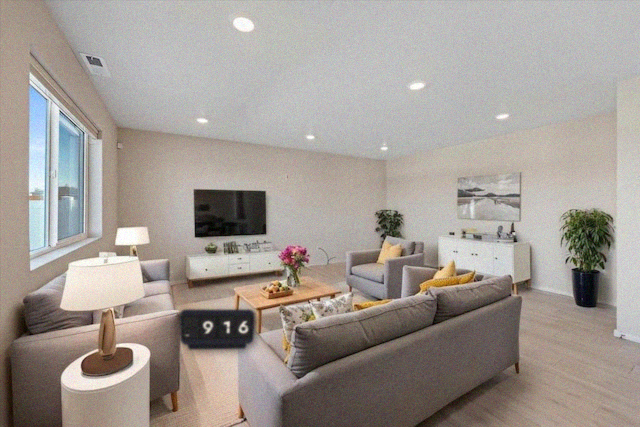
9:16
